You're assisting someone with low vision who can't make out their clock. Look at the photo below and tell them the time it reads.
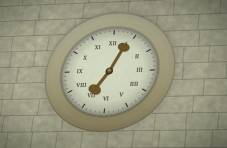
7:04
